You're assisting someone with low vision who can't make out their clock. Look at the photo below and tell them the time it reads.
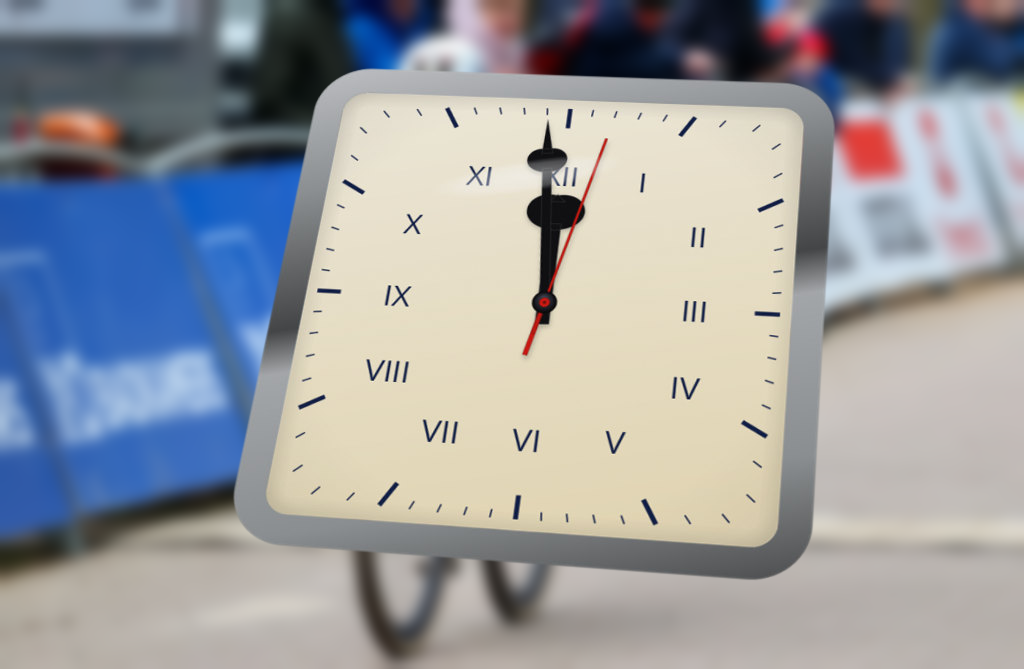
11:59:02
